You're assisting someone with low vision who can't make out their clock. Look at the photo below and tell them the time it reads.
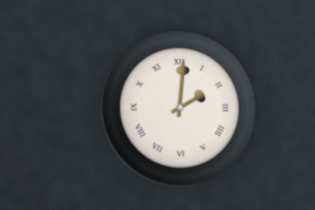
2:01
